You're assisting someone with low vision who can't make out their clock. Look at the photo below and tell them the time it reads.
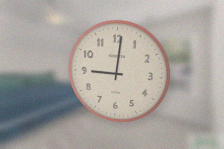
9:01
